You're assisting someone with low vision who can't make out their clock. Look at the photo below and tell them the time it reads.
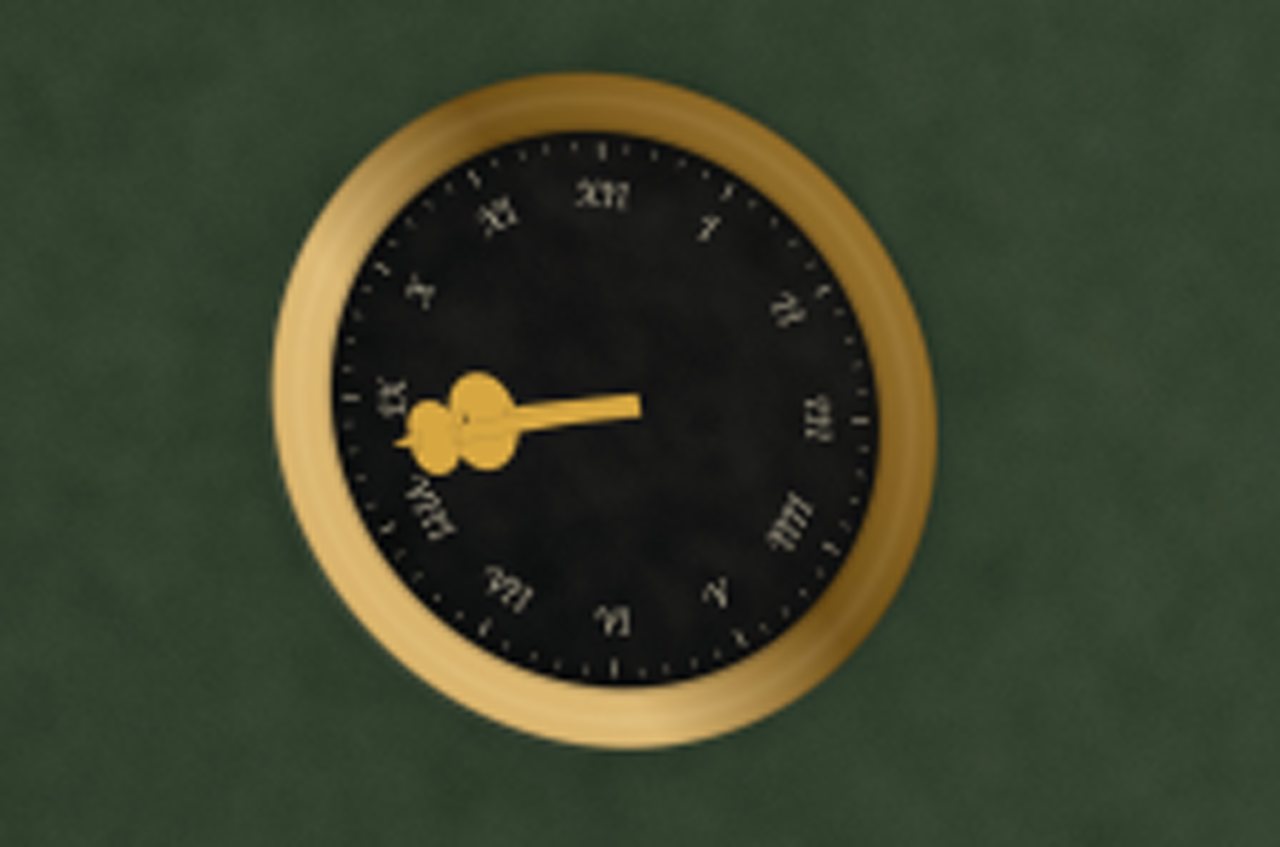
8:43
